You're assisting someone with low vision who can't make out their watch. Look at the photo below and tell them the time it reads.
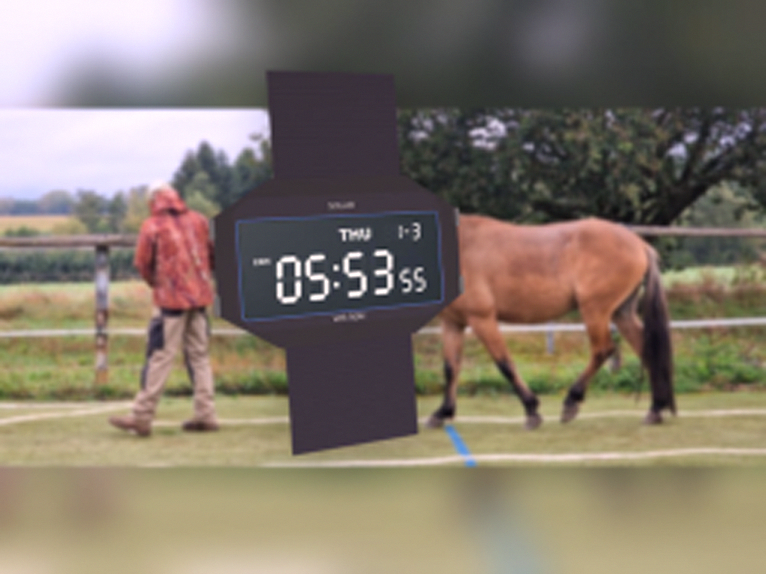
5:53:55
